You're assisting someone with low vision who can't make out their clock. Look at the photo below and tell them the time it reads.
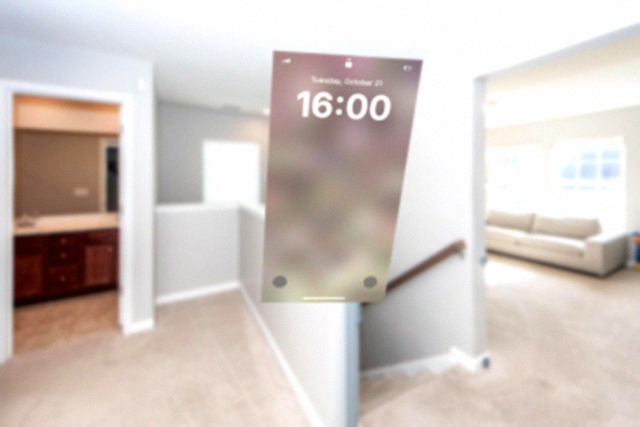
16:00
